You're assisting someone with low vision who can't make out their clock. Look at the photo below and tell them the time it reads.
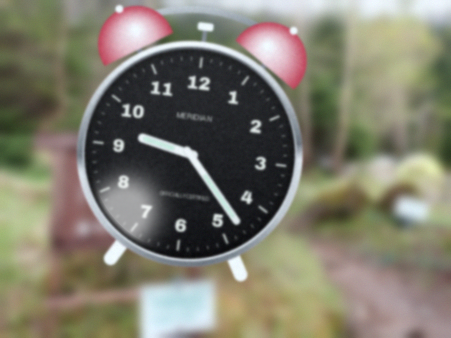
9:23
